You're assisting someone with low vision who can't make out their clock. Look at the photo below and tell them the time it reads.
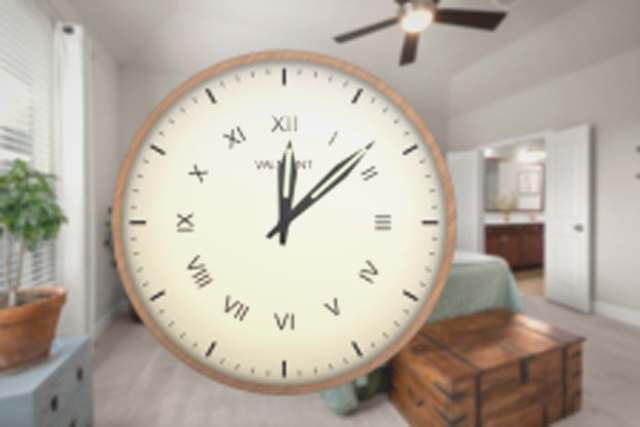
12:08
